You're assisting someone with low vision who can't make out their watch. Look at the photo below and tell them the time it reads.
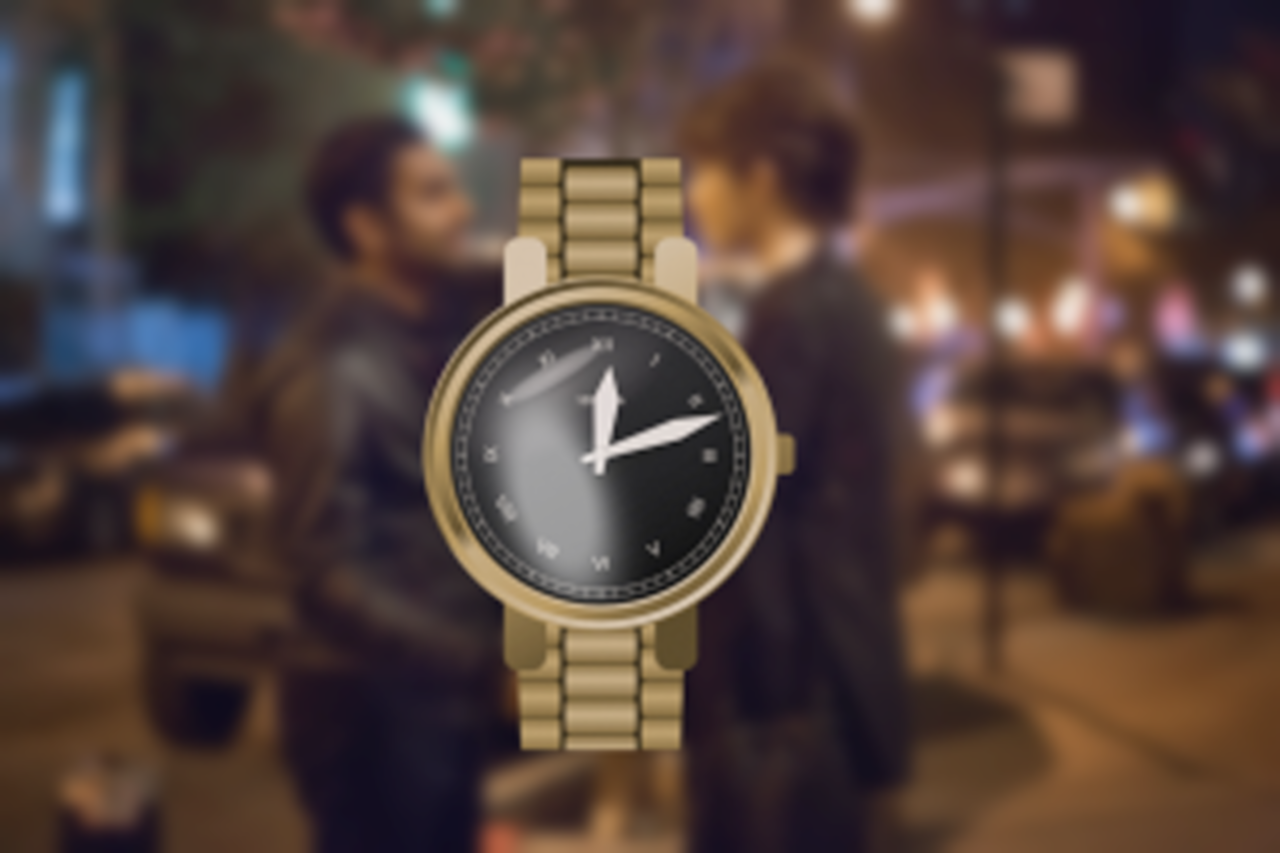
12:12
